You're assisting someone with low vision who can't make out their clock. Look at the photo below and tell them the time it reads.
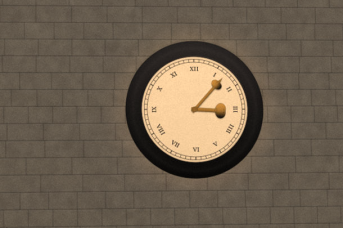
3:07
